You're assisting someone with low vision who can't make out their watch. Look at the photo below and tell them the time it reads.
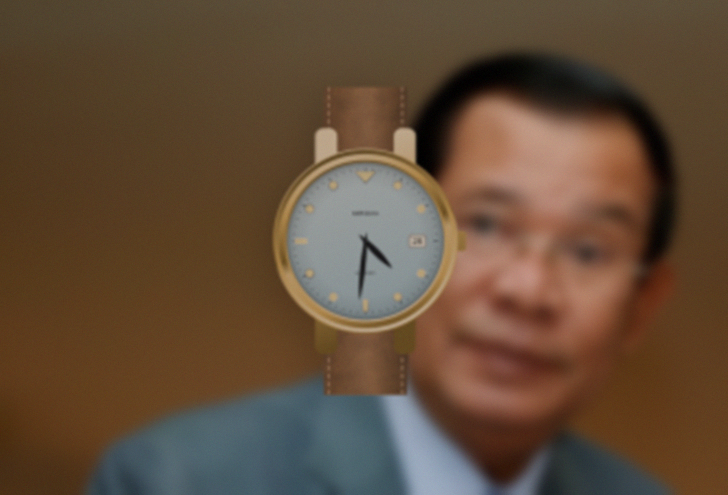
4:31
